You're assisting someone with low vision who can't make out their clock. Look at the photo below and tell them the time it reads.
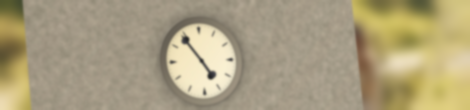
4:54
